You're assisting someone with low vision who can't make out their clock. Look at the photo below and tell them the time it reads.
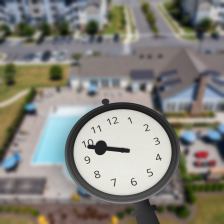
9:49
